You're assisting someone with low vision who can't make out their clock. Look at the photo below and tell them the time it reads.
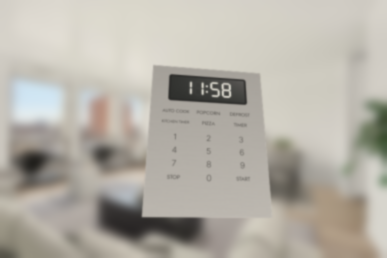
11:58
